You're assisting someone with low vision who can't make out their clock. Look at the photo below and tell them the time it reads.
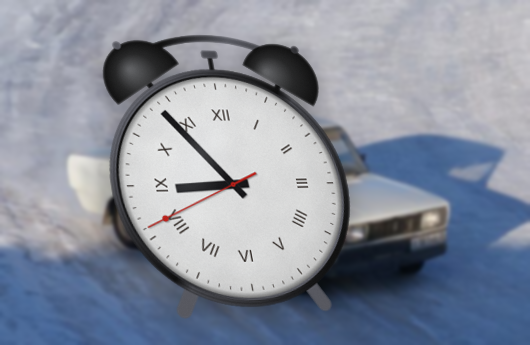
8:53:41
